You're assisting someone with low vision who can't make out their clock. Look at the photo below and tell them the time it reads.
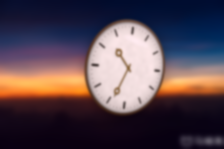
10:34
